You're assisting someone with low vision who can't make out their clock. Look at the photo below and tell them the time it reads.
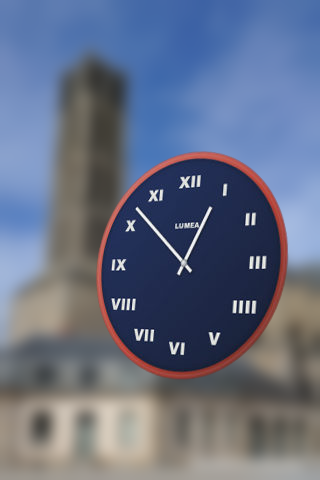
12:52
